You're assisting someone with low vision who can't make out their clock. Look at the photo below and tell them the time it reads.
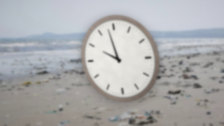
9:58
